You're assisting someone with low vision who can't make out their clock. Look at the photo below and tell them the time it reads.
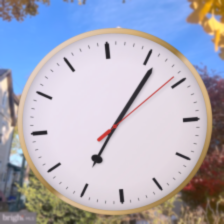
7:06:09
